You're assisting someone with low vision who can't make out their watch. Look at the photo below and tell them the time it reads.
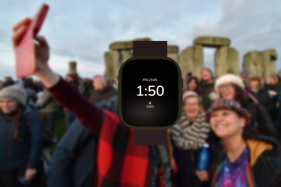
1:50
